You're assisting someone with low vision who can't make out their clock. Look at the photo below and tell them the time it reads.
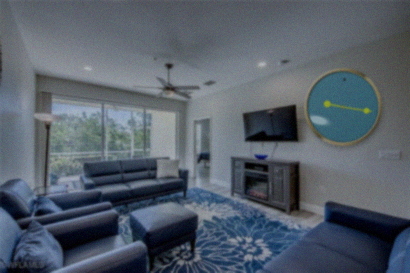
9:16
